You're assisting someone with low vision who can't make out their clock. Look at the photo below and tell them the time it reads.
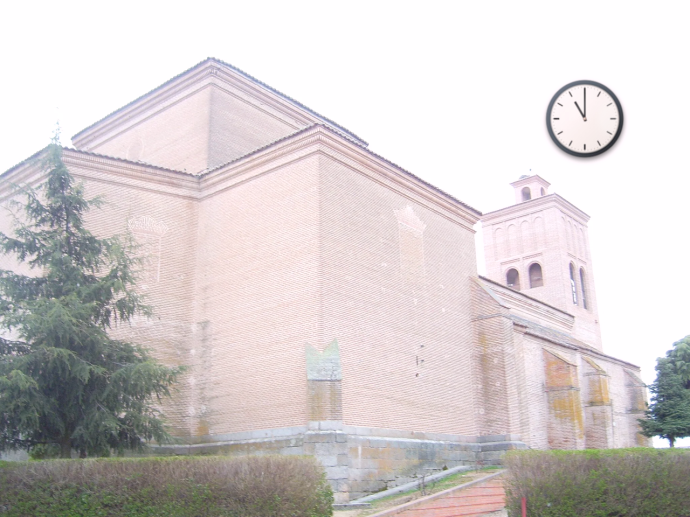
11:00
